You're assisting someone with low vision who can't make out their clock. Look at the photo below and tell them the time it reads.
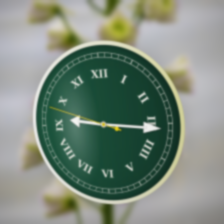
9:15:48
